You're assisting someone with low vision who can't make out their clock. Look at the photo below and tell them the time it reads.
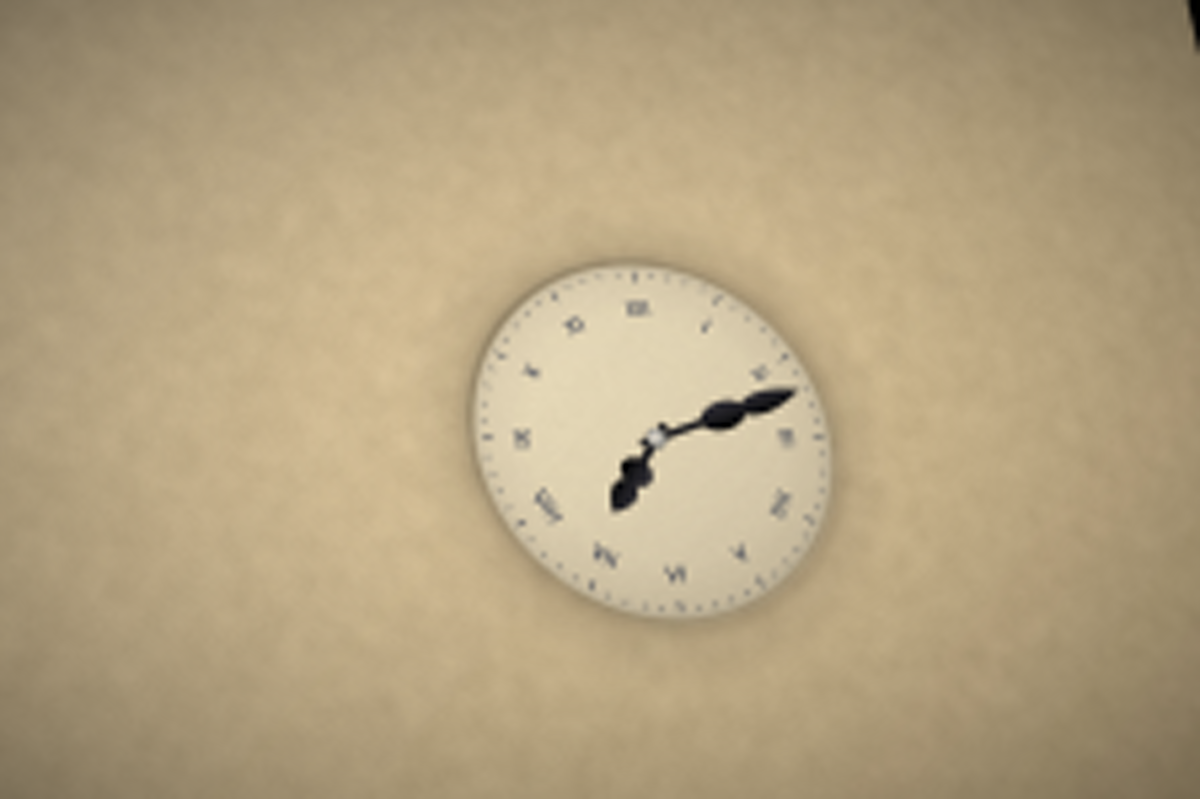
7:12
